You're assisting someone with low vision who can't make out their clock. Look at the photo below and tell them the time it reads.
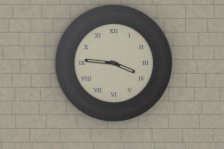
3:46
